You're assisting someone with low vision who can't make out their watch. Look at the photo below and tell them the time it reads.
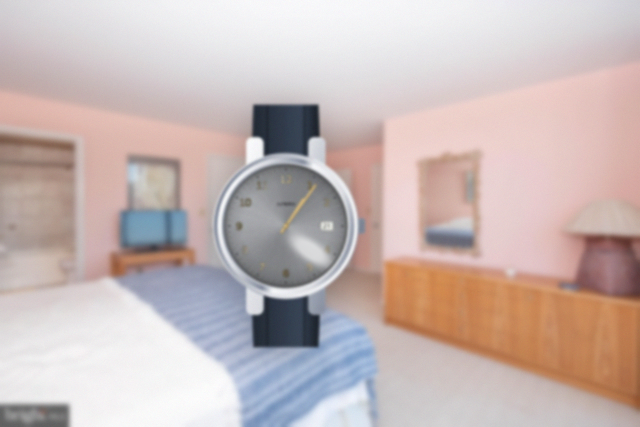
1:06
